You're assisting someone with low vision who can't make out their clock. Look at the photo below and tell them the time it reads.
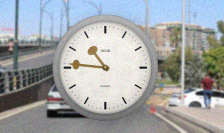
10:46
